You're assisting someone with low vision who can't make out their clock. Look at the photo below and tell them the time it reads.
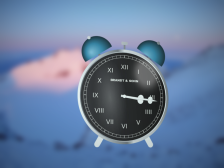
3:16
